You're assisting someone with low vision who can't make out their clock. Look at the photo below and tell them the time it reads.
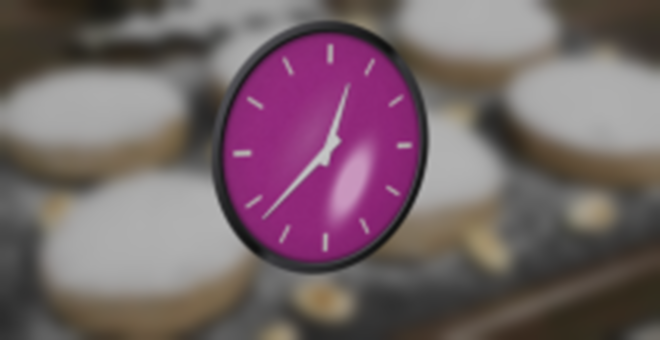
12:38
